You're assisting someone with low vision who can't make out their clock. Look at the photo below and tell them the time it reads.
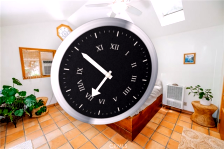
6:50
